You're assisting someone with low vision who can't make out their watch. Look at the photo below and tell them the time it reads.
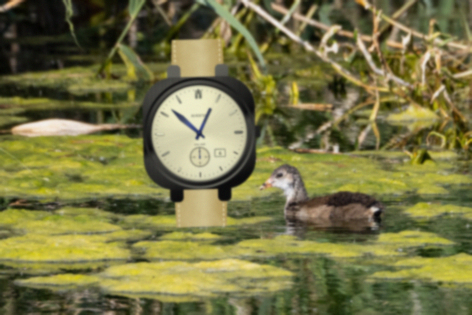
12:52
